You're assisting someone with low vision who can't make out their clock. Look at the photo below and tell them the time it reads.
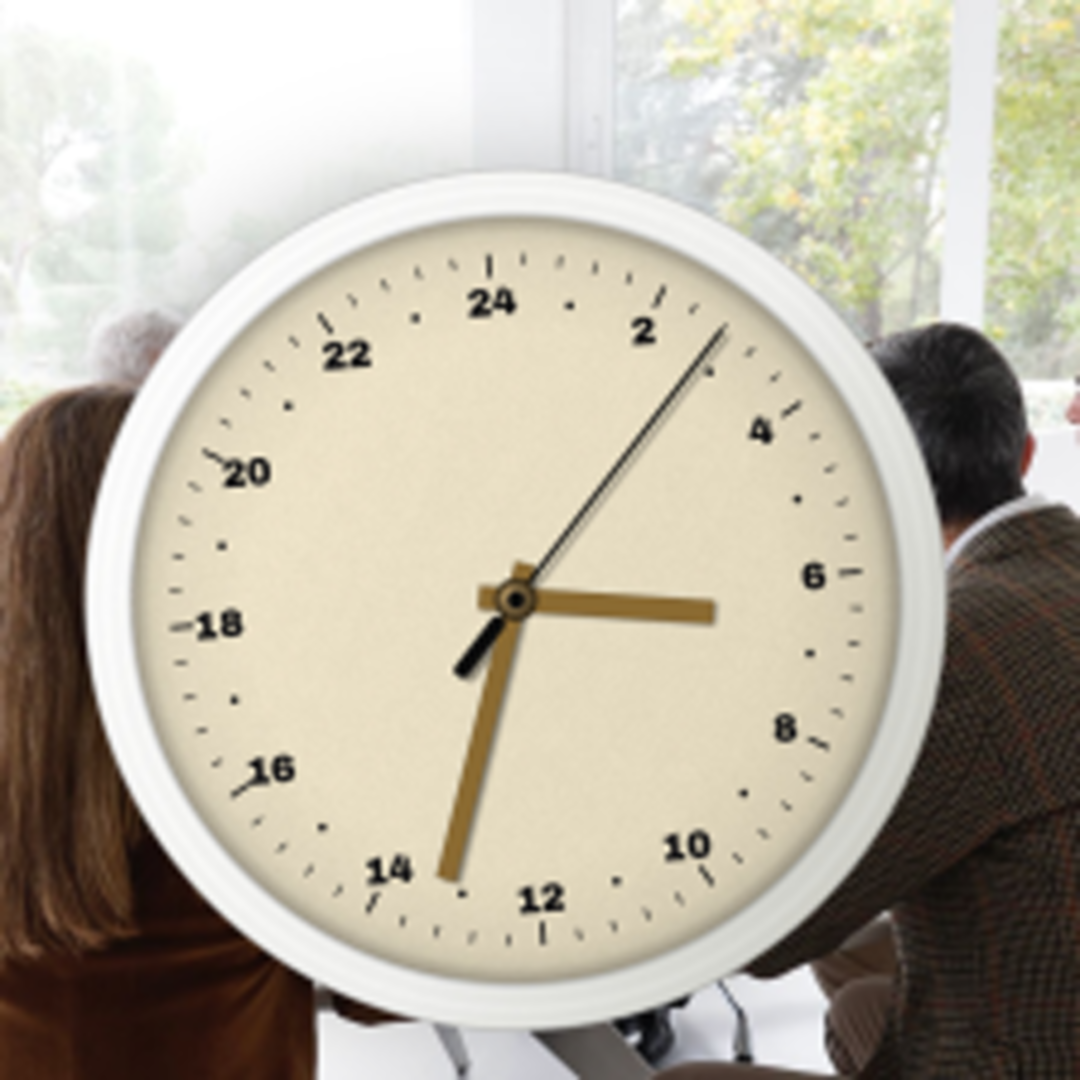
6:33:07
